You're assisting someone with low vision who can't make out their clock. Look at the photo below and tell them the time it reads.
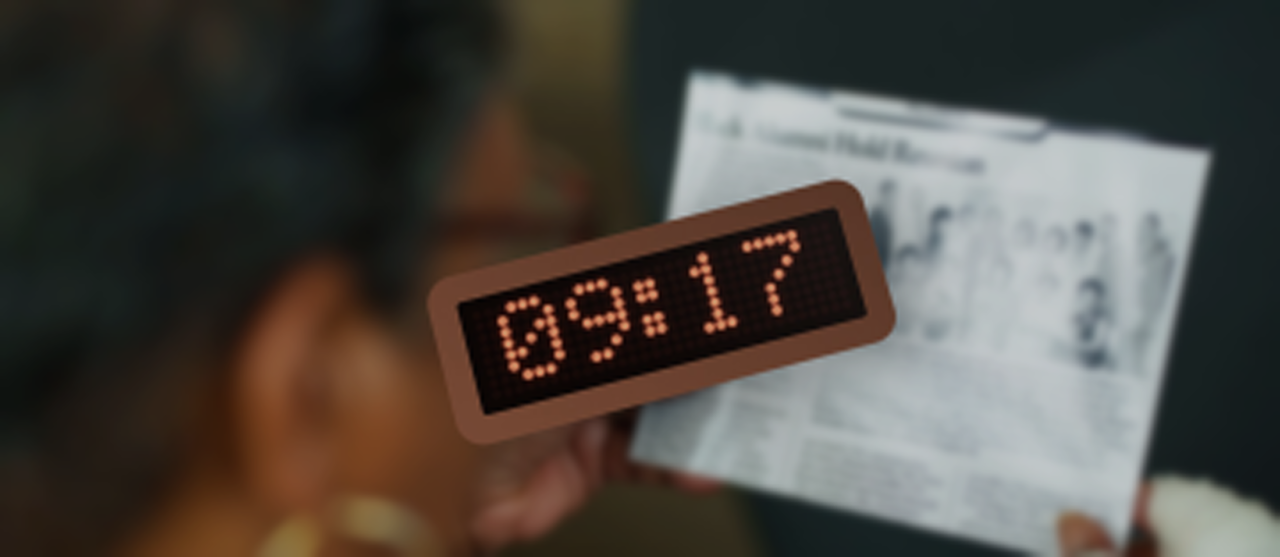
9:17
